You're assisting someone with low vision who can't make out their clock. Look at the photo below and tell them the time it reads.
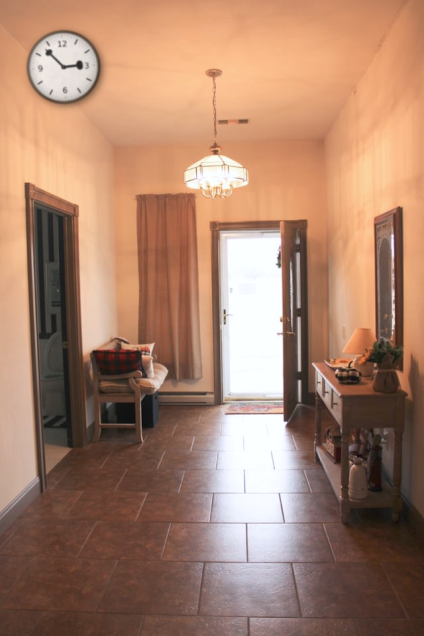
2:53
